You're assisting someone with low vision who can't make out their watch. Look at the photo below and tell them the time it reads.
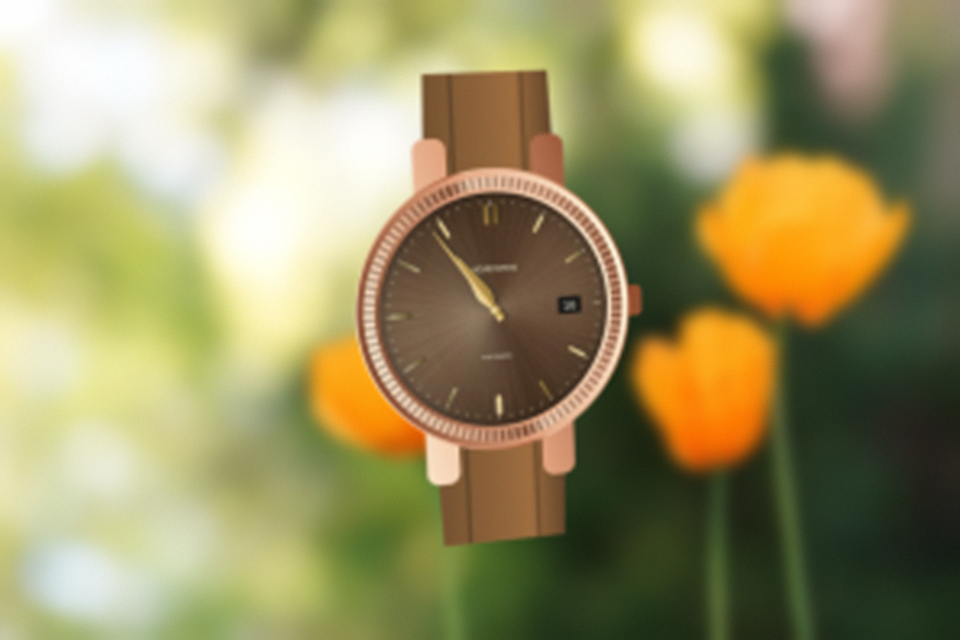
10:54
